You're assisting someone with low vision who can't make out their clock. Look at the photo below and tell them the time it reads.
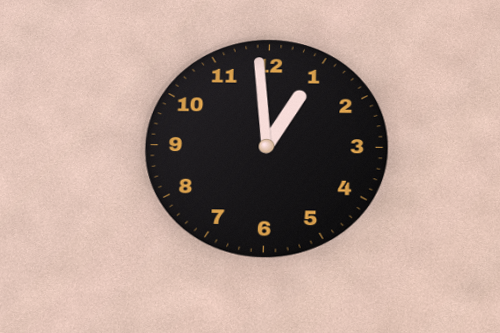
12:59
